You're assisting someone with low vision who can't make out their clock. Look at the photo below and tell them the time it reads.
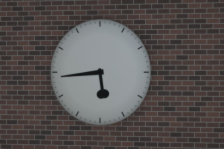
5:44
